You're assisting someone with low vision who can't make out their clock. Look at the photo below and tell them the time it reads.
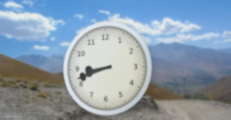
8:42
